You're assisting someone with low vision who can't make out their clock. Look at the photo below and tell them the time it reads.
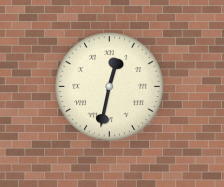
12:32
